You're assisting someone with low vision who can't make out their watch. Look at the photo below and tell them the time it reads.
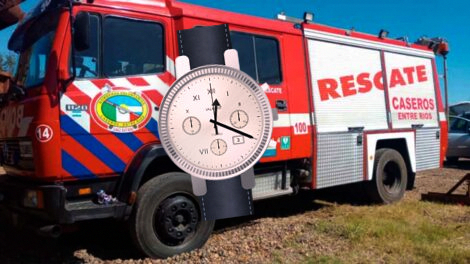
12:20
